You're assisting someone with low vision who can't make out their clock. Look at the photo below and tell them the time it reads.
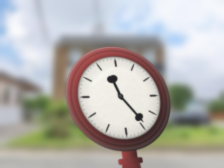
11:24
